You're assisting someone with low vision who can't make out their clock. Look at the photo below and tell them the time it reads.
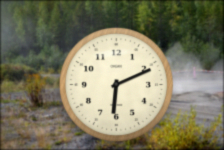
6:11
